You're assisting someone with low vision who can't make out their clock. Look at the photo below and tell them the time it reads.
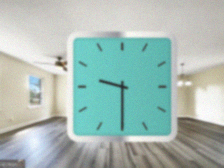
9:30
